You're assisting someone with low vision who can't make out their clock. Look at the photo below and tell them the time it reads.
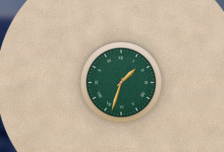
1:33
